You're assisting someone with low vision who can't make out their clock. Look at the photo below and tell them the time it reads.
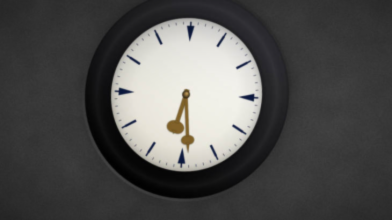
6:29
